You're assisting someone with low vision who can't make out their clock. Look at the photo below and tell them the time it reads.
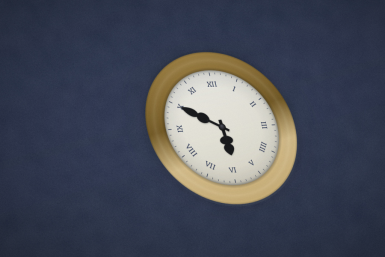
5:50
